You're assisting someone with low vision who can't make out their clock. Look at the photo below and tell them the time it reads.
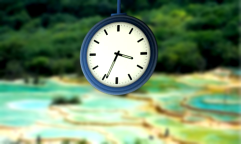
3:34
